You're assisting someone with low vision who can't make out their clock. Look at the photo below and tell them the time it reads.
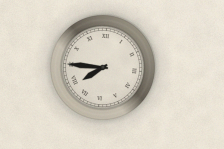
7:45
